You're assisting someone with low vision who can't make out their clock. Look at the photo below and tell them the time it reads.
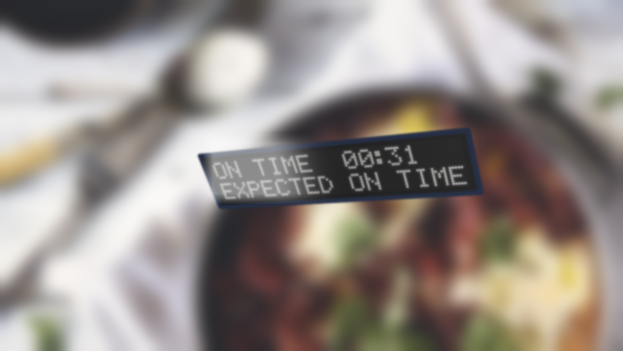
0:31
